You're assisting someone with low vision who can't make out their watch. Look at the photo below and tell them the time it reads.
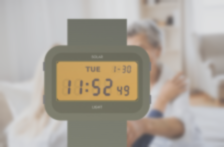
11:52:49
